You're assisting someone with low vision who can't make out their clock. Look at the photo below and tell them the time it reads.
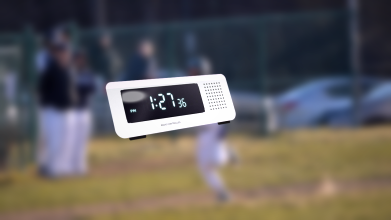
1:27:36
